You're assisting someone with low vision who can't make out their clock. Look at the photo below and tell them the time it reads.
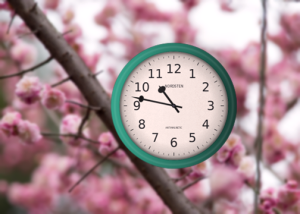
10:47
